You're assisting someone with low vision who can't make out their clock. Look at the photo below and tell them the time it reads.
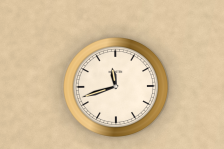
11:42
